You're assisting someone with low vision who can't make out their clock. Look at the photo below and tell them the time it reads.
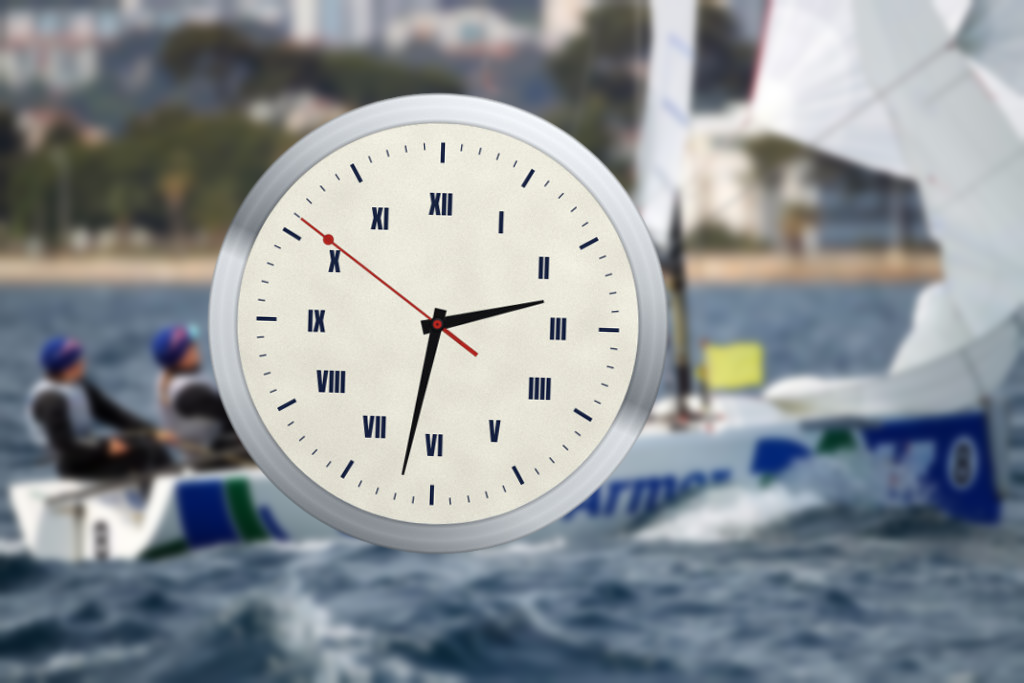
2:31:51
